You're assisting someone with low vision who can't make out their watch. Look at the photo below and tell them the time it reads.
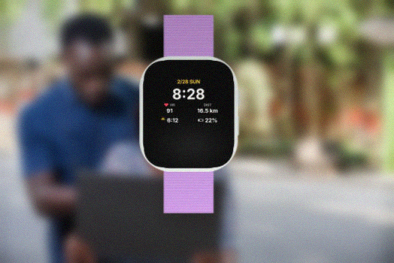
8:28
